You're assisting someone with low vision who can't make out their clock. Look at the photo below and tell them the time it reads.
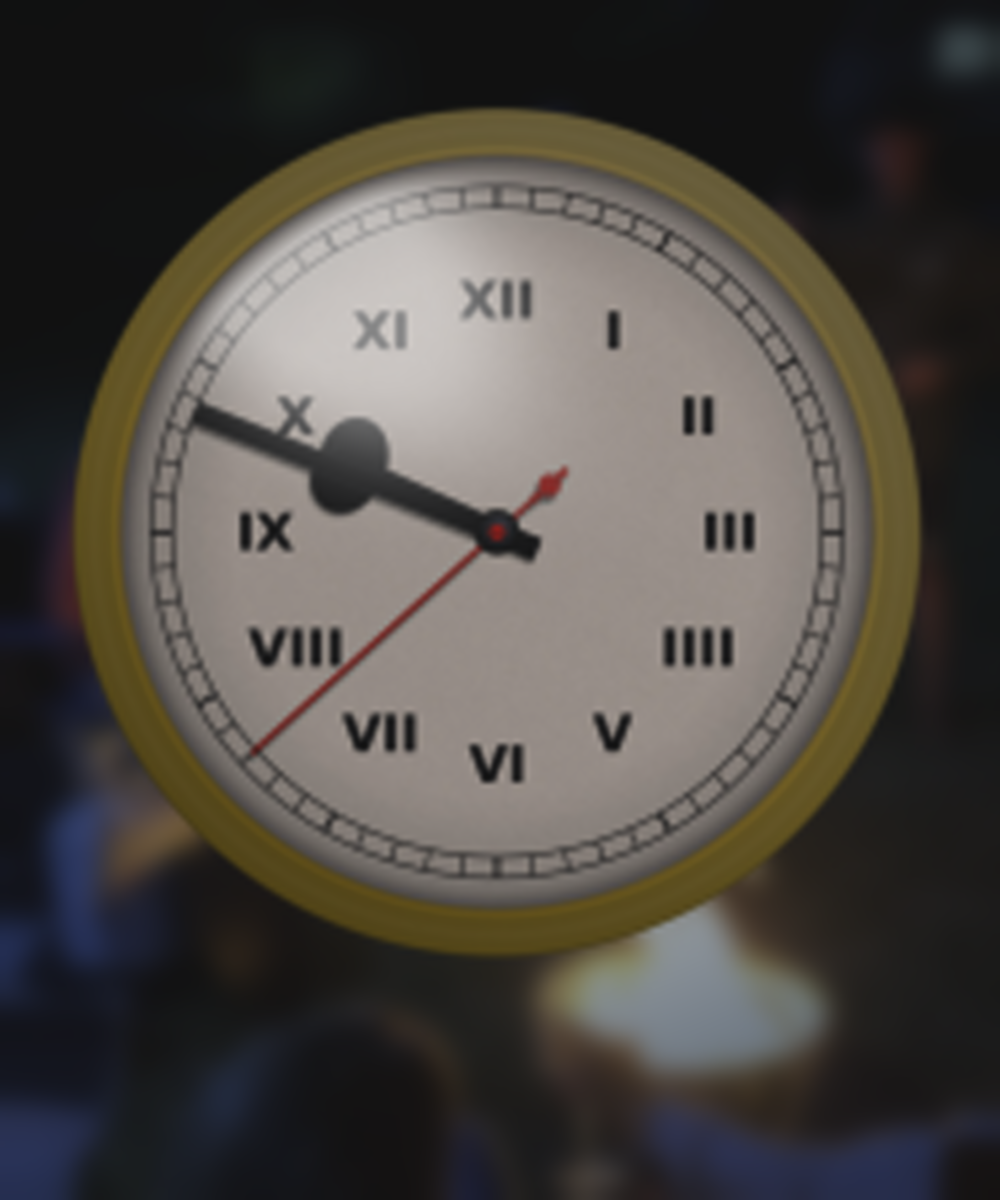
9:48:38
